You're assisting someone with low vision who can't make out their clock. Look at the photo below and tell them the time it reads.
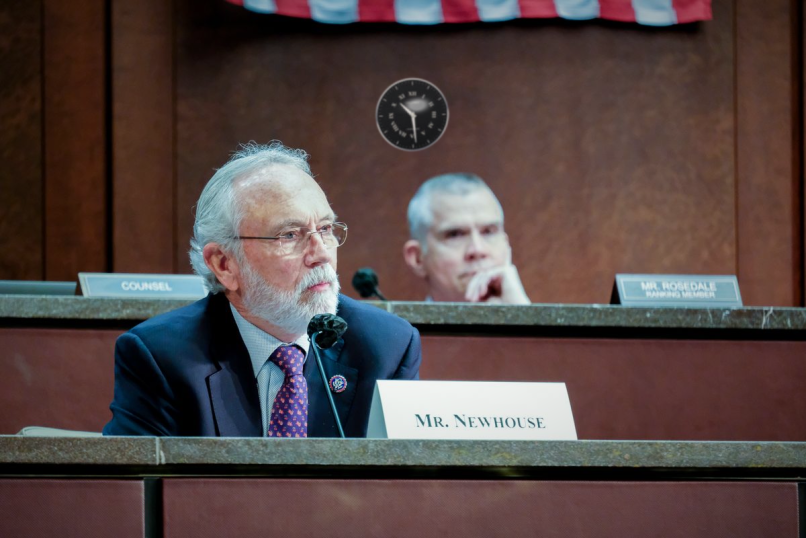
10:29
